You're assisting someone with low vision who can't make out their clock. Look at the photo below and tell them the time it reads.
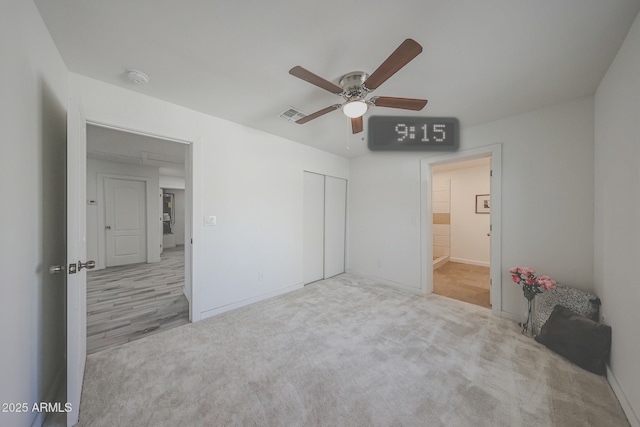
9:15
